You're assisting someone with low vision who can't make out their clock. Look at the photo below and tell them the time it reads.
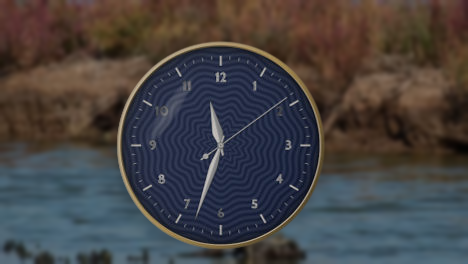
11:33:09
